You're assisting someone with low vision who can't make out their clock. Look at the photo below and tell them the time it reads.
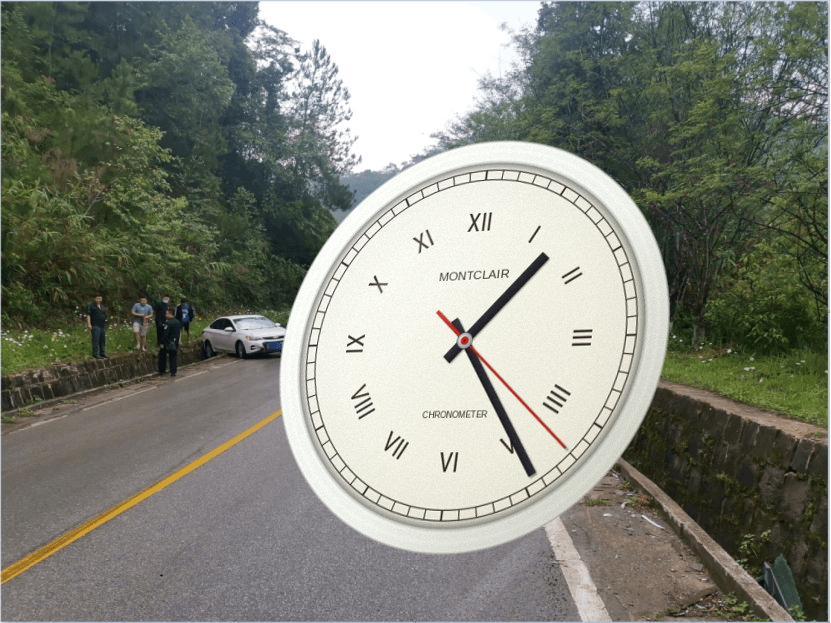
1:24:22
